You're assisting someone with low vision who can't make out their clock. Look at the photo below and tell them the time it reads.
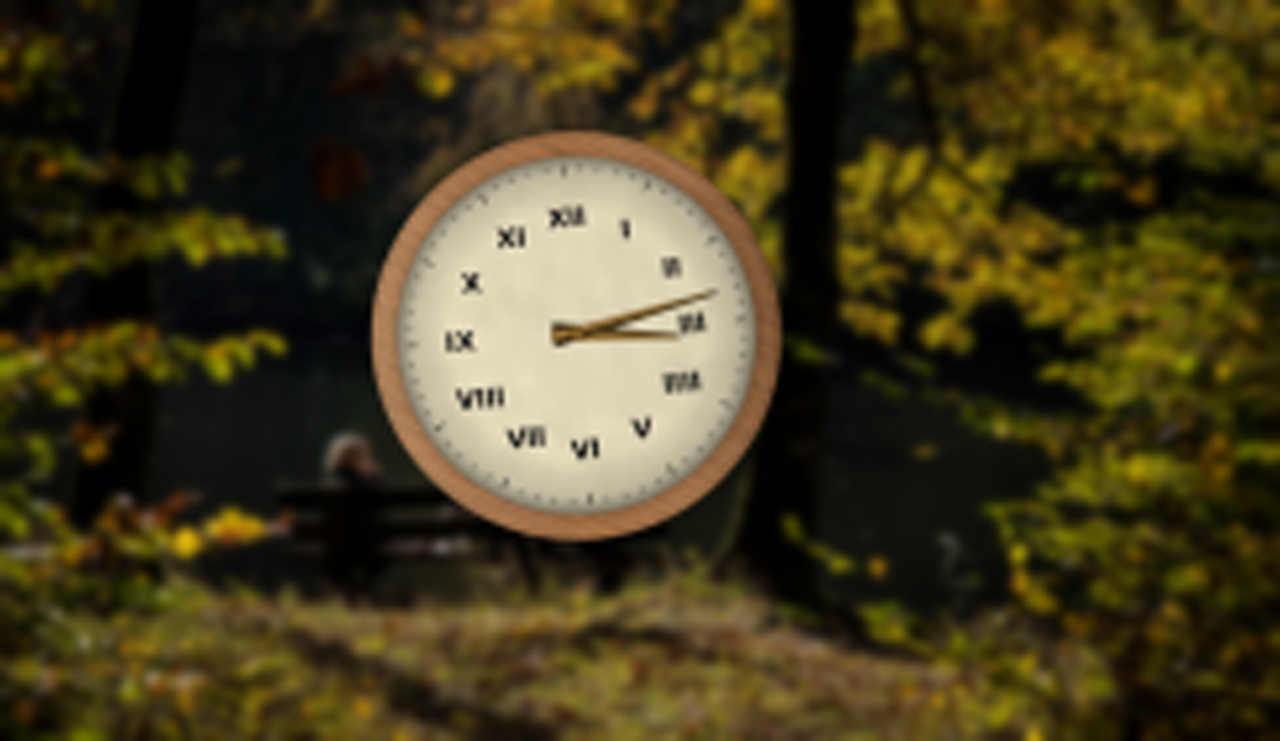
3:13
